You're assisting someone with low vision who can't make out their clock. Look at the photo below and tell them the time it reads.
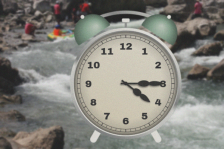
4:15
